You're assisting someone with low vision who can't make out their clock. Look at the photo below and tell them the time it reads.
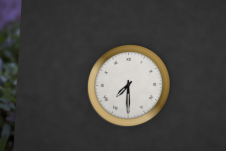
7:30
